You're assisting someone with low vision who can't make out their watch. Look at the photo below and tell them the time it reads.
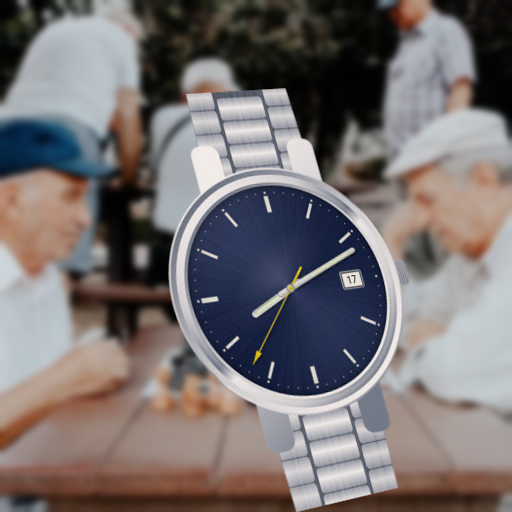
8:11:37
